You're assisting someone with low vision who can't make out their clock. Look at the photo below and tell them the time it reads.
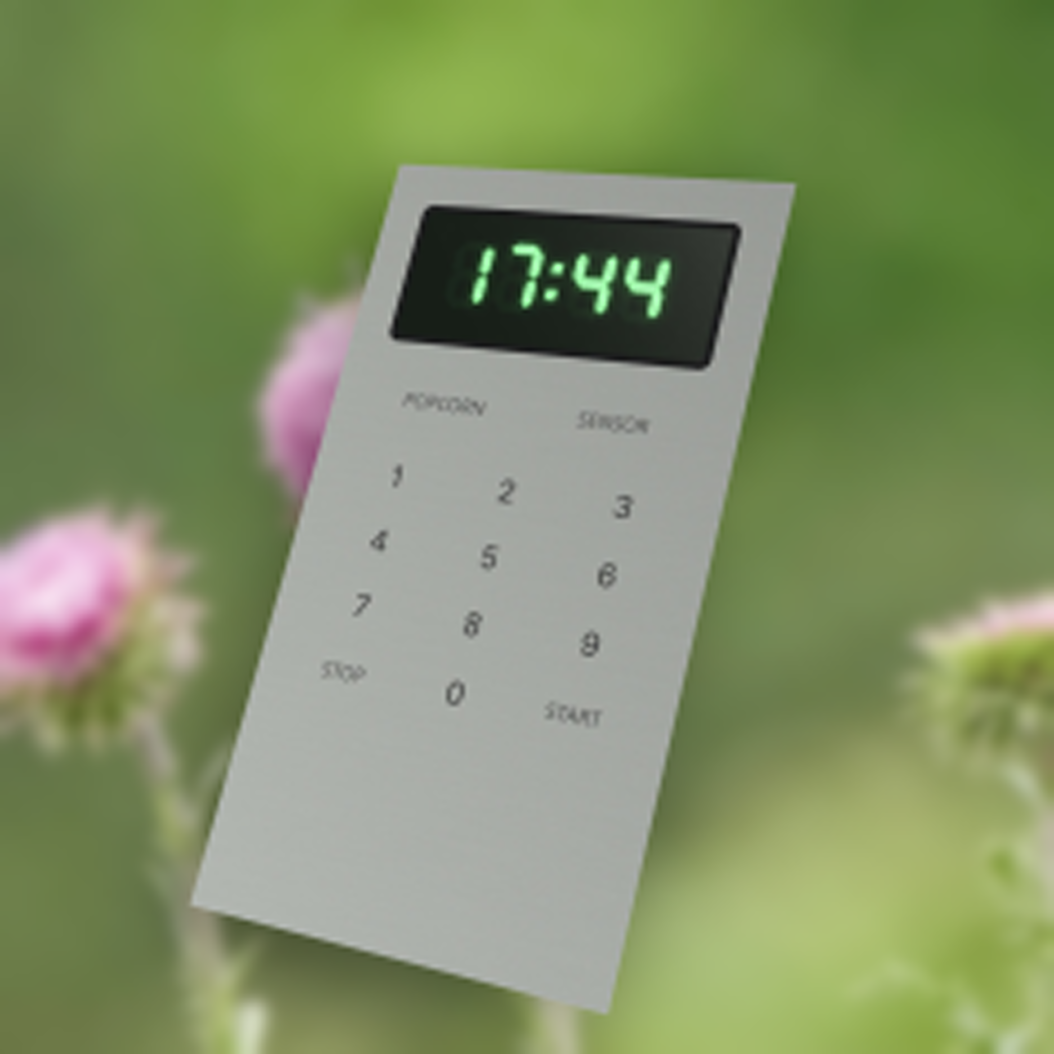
17:44
